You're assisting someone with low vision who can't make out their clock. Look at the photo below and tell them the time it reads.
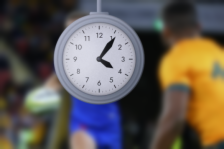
4:06
